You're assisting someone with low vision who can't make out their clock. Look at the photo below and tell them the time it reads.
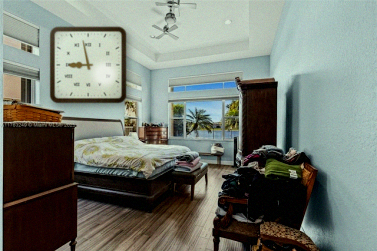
8:58
